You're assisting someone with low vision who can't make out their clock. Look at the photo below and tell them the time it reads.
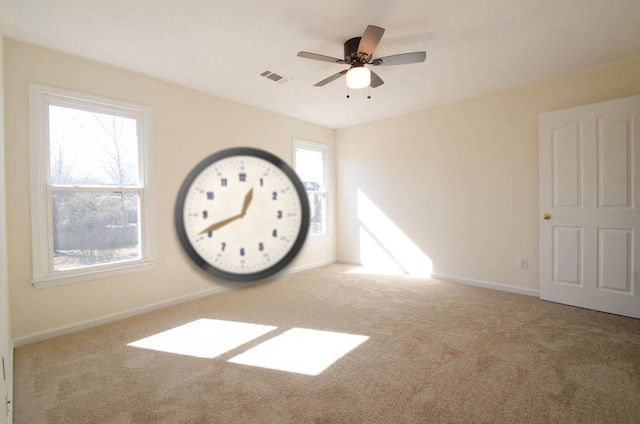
12:41
